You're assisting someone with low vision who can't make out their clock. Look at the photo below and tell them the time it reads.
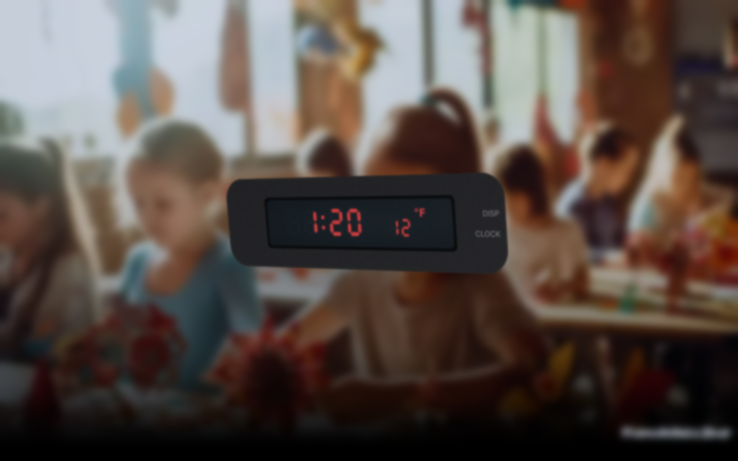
1:20
